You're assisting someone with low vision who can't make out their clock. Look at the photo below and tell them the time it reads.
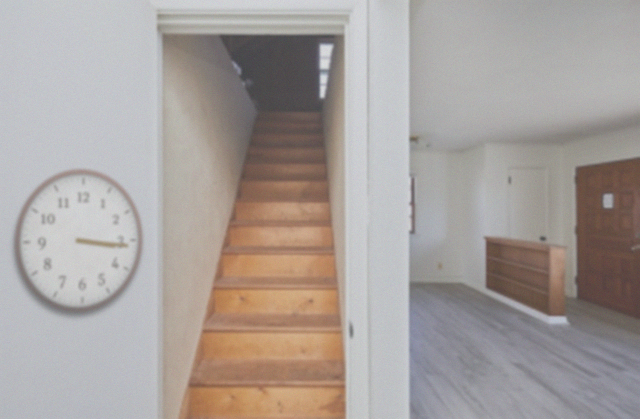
3:16
